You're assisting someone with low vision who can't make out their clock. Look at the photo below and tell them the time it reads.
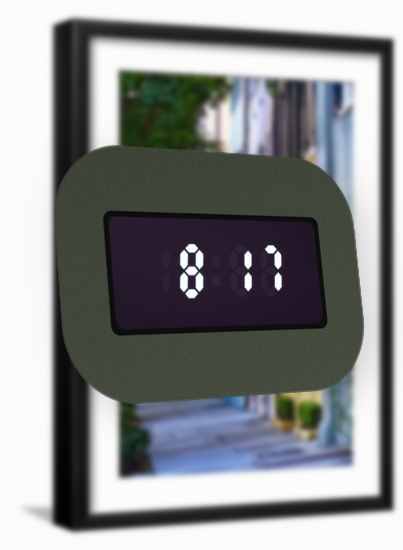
8:17
